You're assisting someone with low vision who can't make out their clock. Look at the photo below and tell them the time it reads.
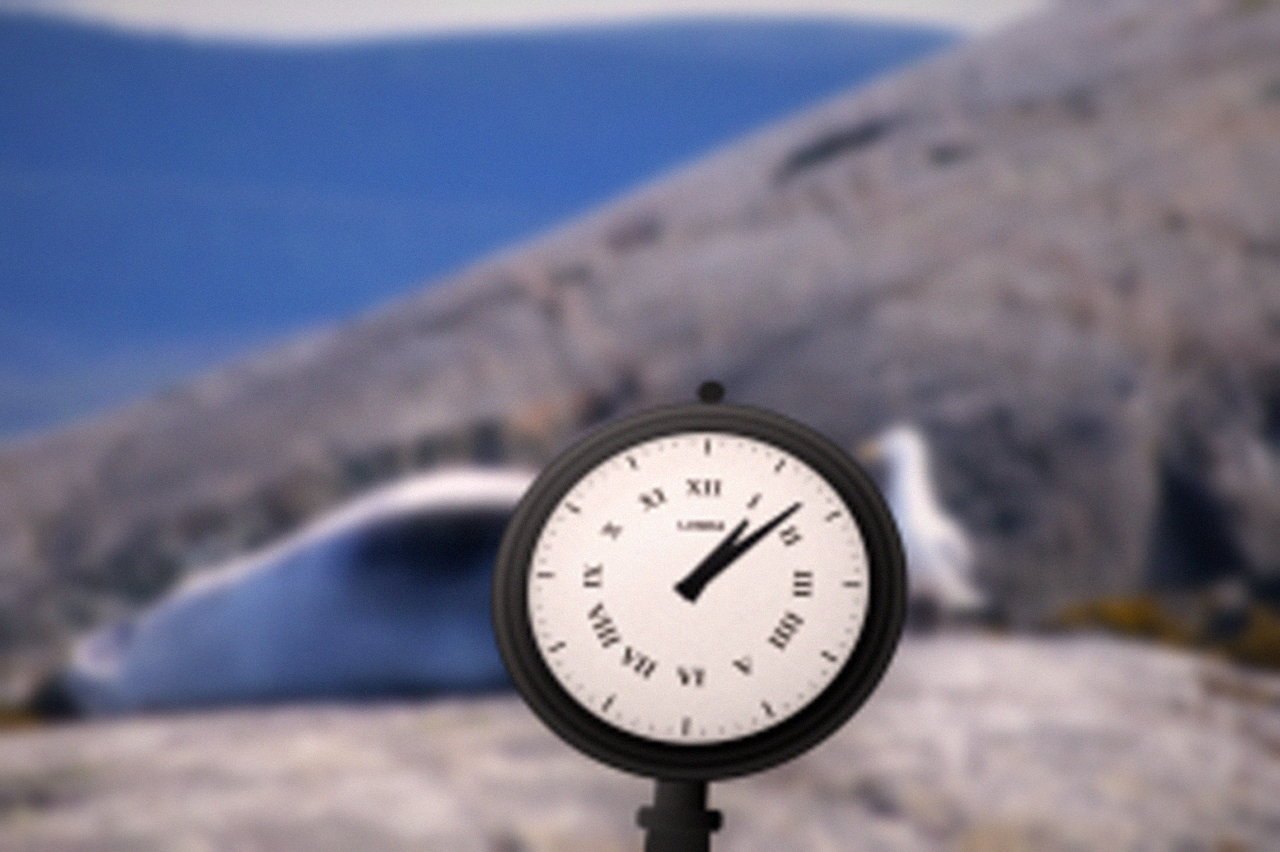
1:08
